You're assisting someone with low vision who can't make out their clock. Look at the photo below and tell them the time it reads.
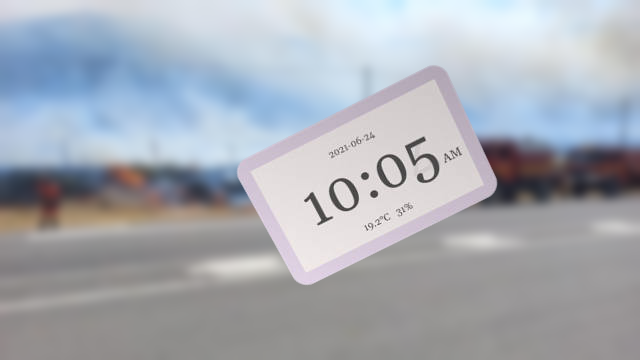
10:05
